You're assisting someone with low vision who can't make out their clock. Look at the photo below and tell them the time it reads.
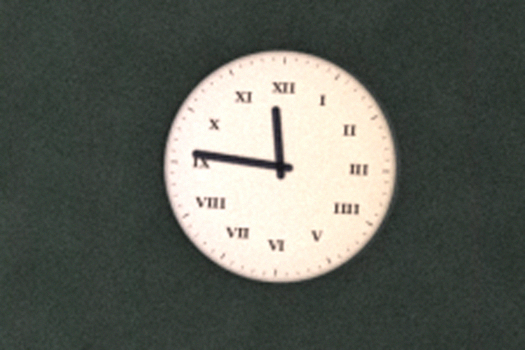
11:46
